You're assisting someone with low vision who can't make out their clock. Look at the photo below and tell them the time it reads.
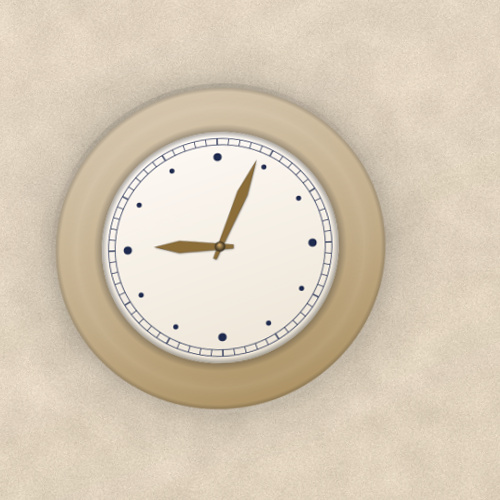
9:04
